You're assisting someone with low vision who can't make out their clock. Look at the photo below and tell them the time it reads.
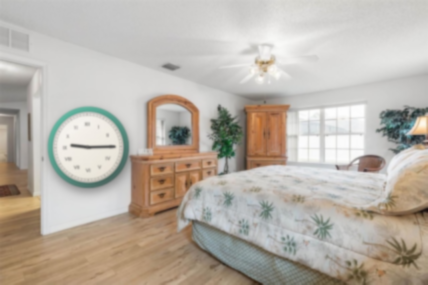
9:15
